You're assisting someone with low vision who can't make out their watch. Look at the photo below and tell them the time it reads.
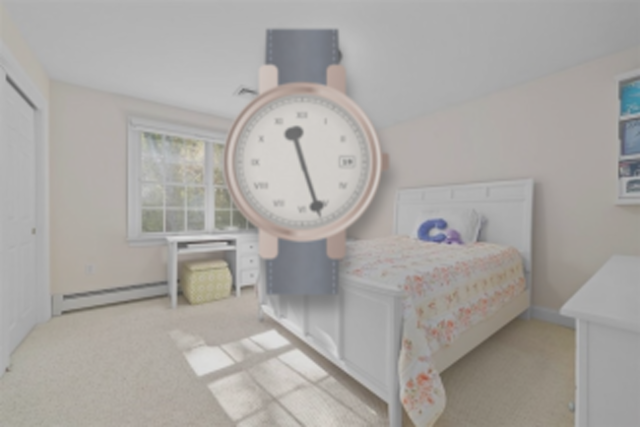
11:27
